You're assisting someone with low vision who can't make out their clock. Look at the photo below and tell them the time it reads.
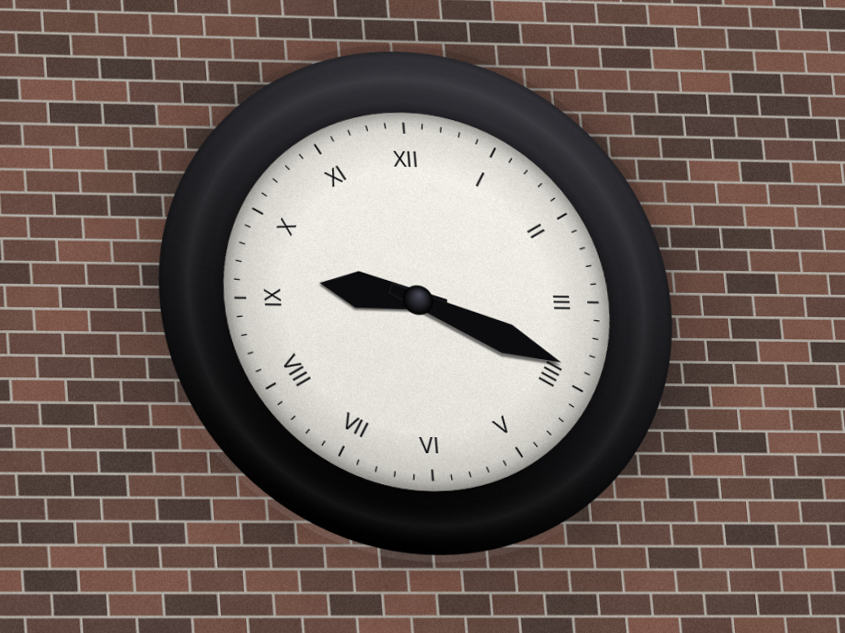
9:19
